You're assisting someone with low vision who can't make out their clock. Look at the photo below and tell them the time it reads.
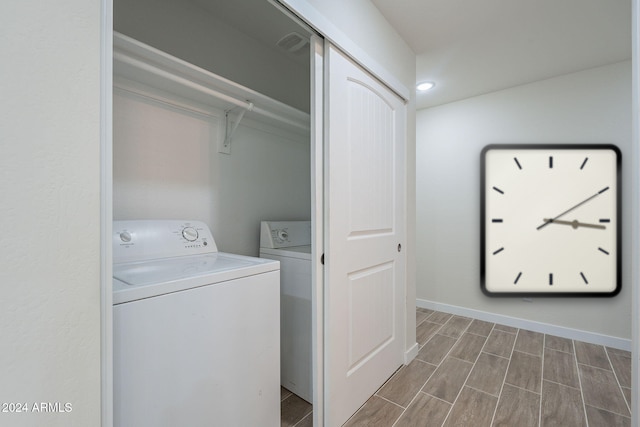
3:16:10
